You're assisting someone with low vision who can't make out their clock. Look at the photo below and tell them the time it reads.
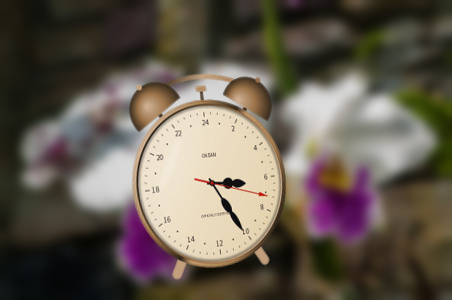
6:25:18
